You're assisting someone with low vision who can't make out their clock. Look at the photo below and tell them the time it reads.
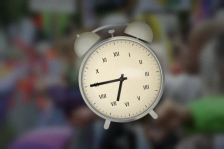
6:45
